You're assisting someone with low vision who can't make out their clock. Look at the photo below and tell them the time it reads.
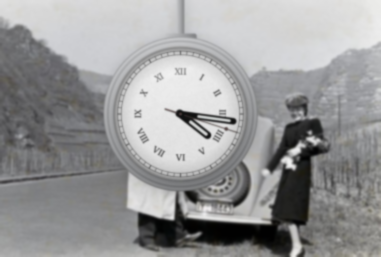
4:16:18
